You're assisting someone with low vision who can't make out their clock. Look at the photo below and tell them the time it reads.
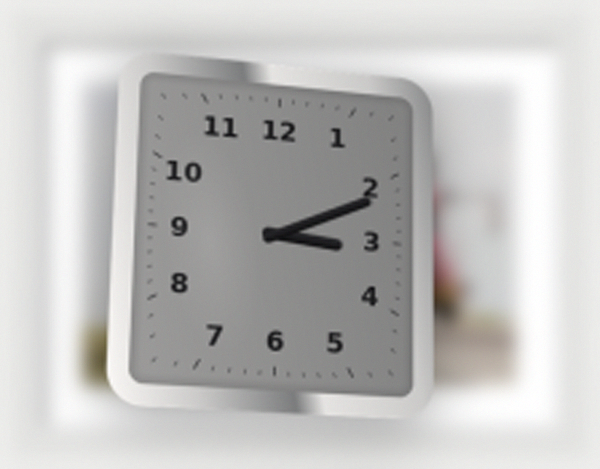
3:11
